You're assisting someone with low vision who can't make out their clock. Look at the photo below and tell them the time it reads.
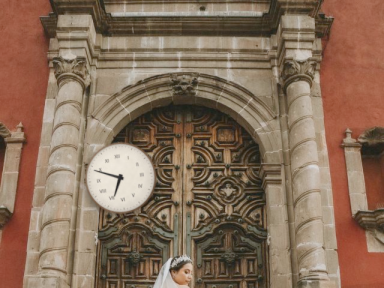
6:49
